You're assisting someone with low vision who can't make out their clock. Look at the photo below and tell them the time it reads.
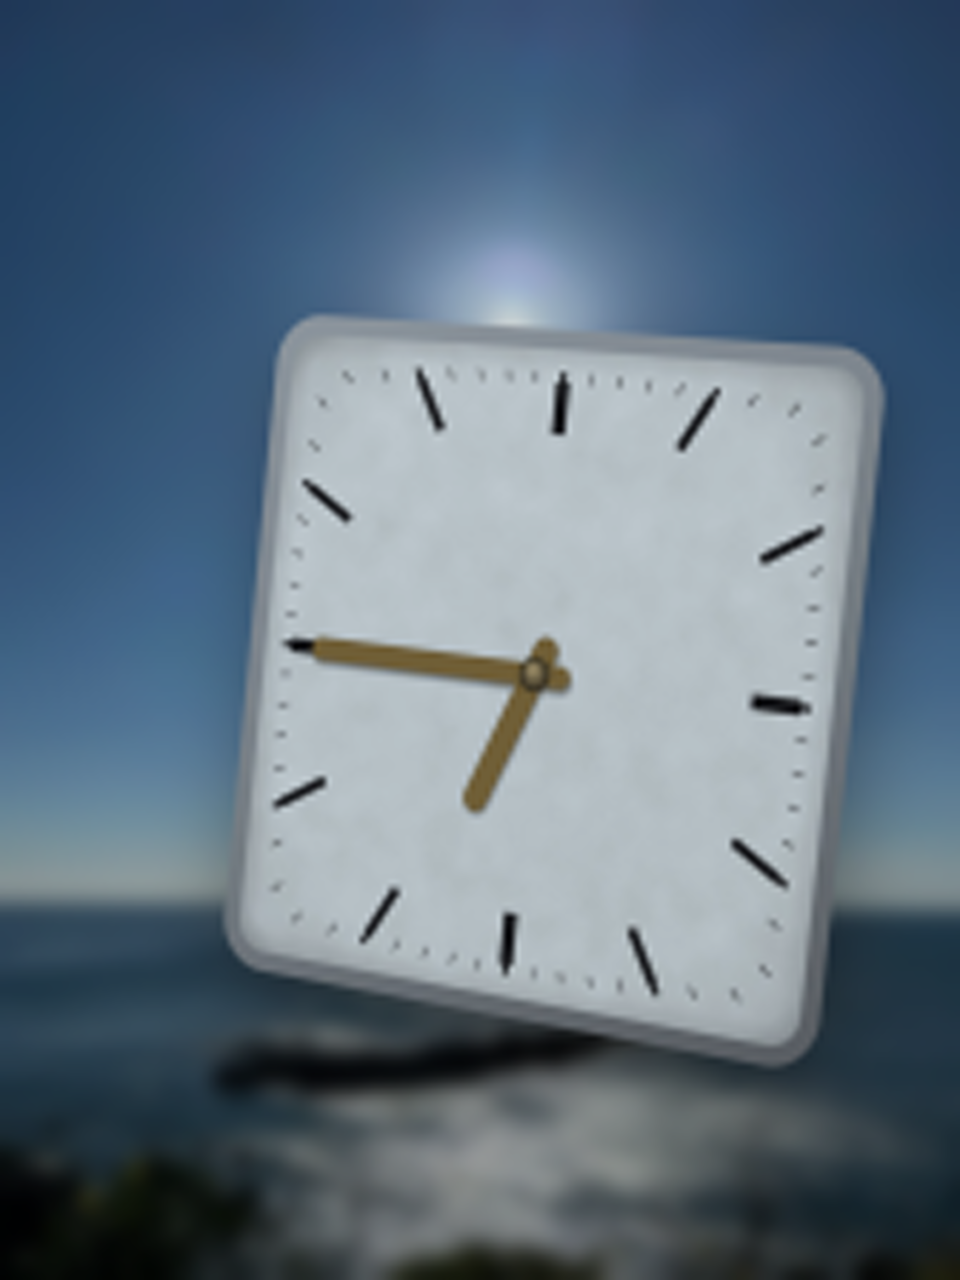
6:45
